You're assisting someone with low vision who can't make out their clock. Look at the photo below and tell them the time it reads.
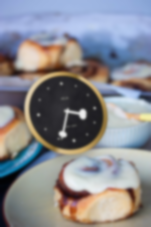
3:34
